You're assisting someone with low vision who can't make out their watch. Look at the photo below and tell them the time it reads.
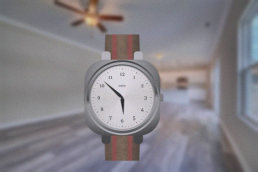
5:52
